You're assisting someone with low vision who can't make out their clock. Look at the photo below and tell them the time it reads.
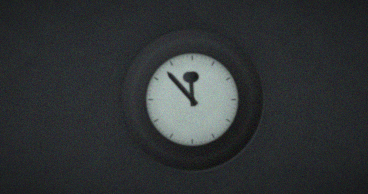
11:53
